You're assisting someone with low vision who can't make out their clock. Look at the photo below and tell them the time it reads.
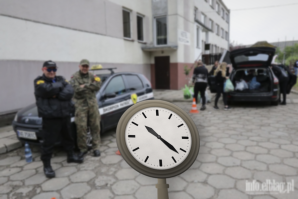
10:22
